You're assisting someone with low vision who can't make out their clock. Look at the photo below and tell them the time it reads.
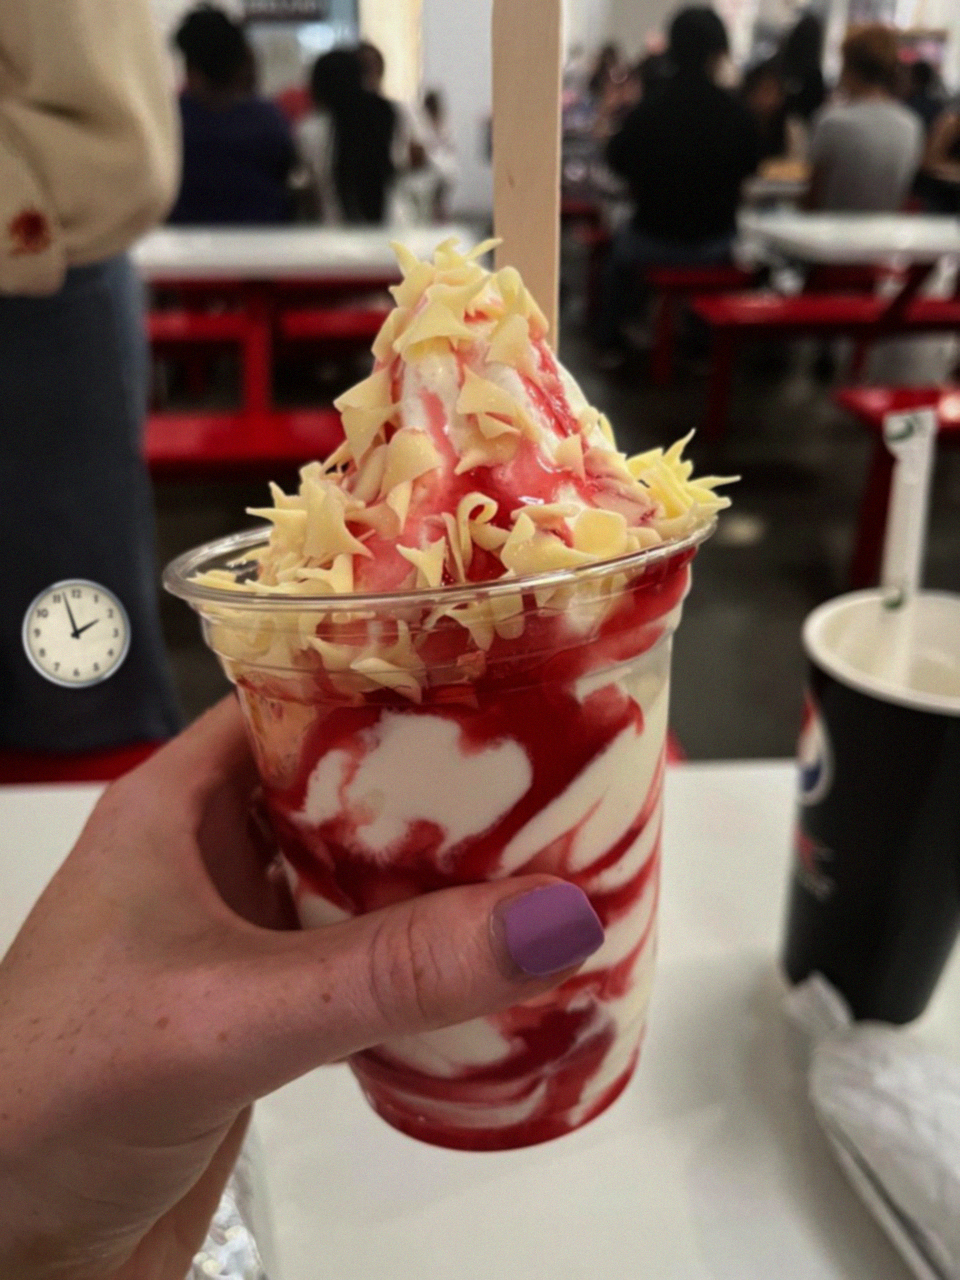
1:57
